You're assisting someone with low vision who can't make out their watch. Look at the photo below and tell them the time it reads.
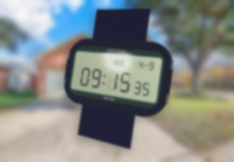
9:15:35
